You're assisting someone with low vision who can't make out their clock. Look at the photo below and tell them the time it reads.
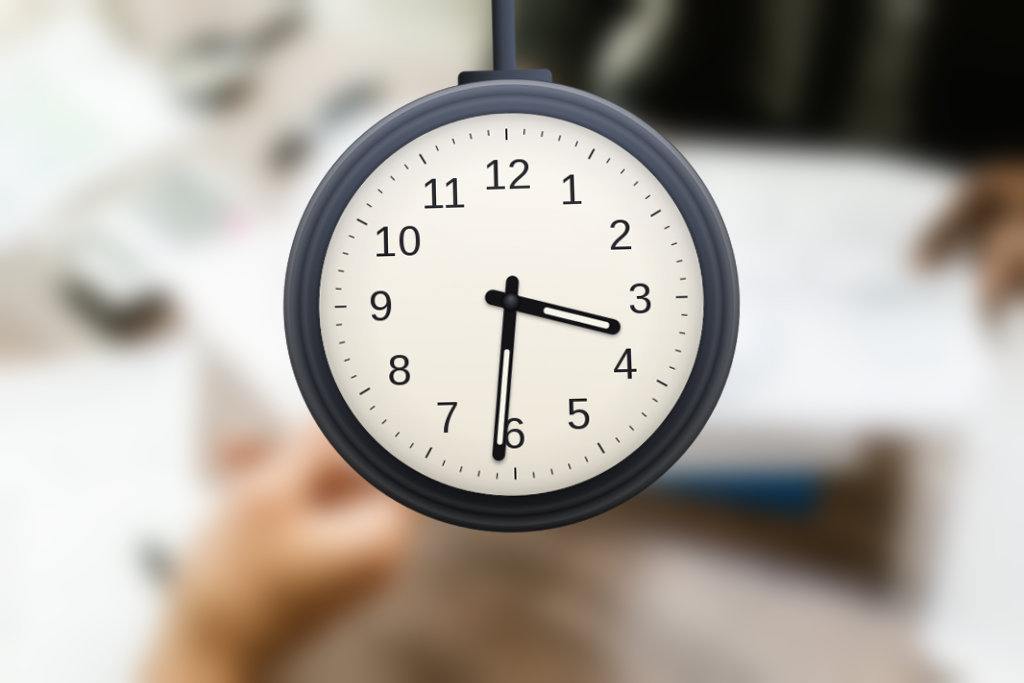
3:31
